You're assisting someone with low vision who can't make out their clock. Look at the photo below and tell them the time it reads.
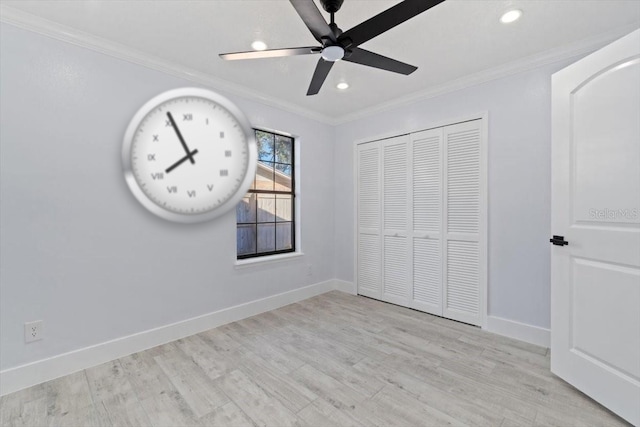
7:56
